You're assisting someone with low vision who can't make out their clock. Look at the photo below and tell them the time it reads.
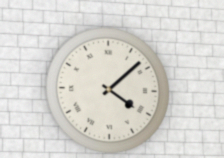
4:08
